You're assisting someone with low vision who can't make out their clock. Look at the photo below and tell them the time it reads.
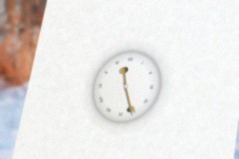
11:26
